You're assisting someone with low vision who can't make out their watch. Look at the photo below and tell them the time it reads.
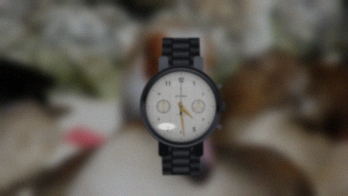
4:29
